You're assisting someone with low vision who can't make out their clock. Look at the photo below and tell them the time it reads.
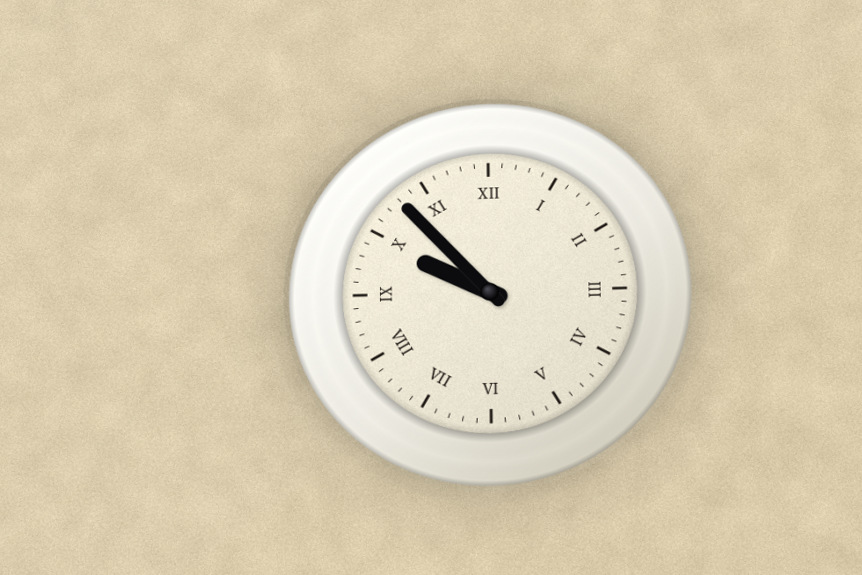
9:53
